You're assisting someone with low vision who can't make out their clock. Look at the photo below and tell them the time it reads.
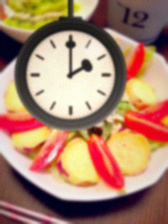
2:00
